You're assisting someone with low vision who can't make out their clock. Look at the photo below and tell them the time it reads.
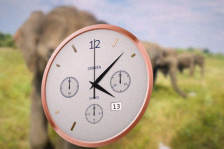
4:08
